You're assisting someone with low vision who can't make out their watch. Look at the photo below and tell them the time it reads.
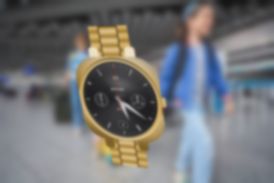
5:21
